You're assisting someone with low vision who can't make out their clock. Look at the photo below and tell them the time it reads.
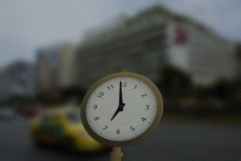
6:59
